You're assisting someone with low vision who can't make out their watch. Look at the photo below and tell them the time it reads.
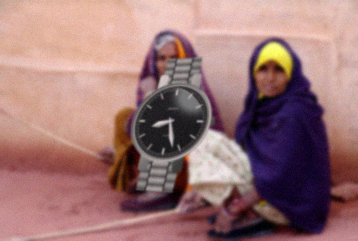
8:27
